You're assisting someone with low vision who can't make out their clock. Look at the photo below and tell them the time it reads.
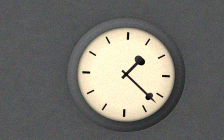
1:22
